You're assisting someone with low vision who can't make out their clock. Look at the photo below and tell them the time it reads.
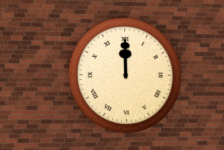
12:00
